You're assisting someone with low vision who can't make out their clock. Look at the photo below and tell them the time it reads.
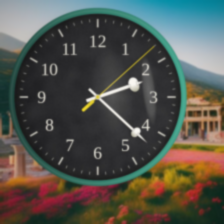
2:22:08
